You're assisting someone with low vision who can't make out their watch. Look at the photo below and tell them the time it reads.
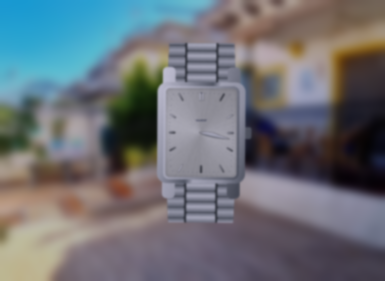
3:17
